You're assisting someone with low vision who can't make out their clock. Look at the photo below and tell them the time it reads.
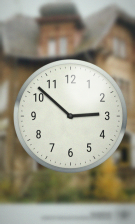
2:52
